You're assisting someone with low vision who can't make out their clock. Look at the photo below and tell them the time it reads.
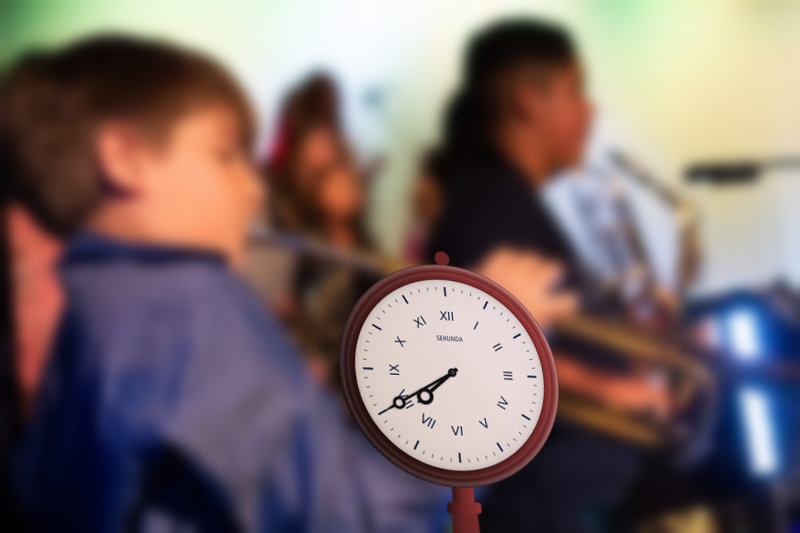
7:40
